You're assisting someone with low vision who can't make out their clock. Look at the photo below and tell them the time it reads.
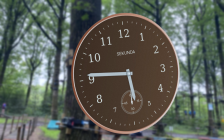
5:46
